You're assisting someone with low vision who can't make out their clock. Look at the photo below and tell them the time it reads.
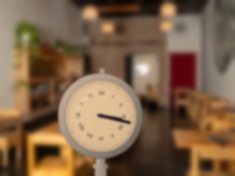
3:17
